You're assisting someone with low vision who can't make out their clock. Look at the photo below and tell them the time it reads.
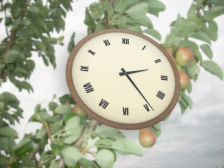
2:24
